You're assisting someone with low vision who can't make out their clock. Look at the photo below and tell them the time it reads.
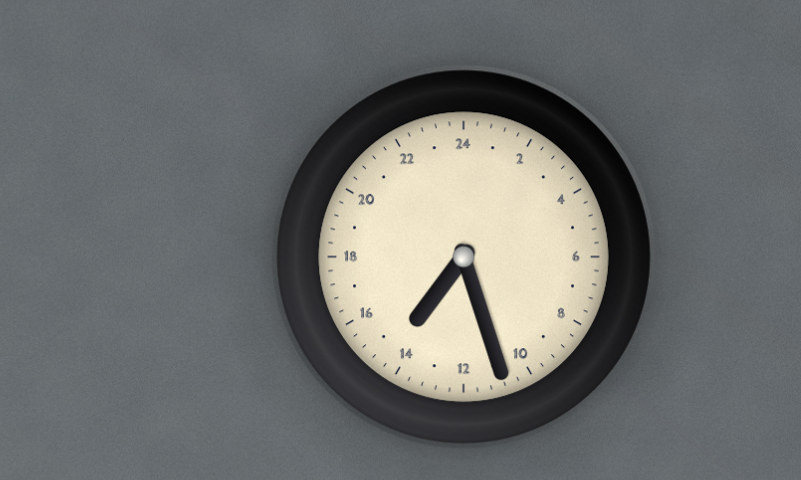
14:27
